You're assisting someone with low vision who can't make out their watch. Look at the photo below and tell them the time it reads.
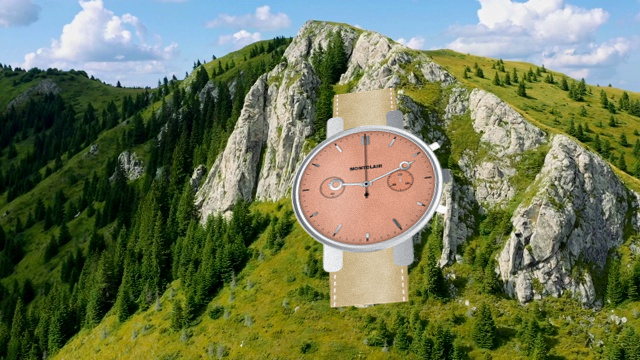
9:11
